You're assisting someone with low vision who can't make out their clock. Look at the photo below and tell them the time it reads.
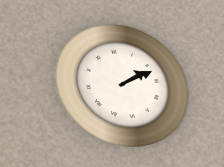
2:12
